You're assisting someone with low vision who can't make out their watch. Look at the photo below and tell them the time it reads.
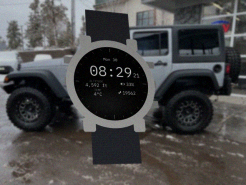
8:29
